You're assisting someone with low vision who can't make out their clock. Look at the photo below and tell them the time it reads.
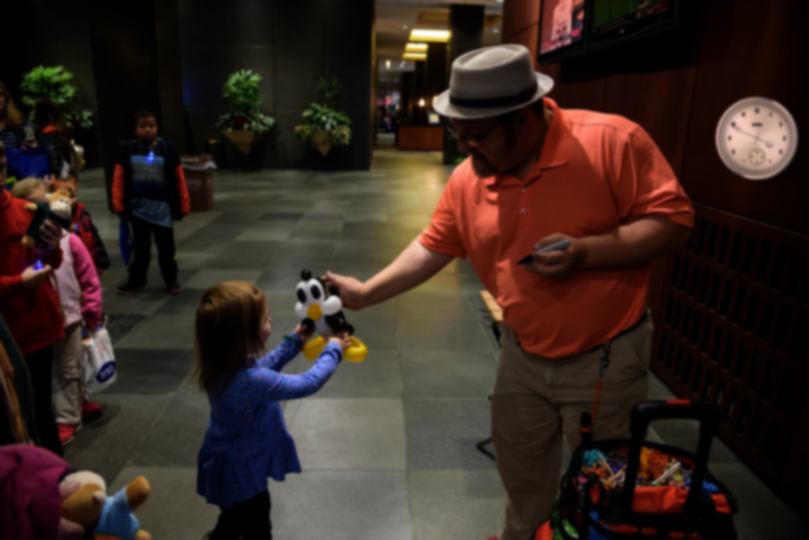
3:49
